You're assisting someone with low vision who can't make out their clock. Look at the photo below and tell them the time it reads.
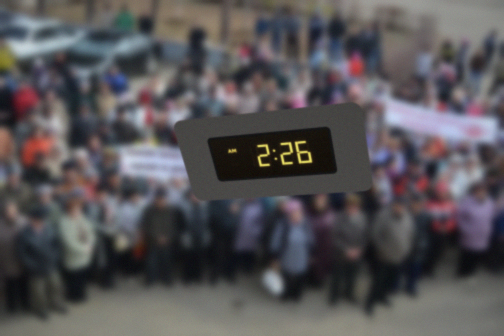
2:26
